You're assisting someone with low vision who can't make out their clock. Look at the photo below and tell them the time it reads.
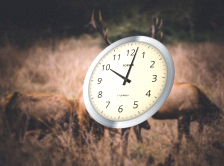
10:02
